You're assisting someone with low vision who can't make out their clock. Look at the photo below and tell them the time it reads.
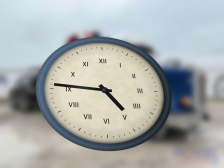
4:46
